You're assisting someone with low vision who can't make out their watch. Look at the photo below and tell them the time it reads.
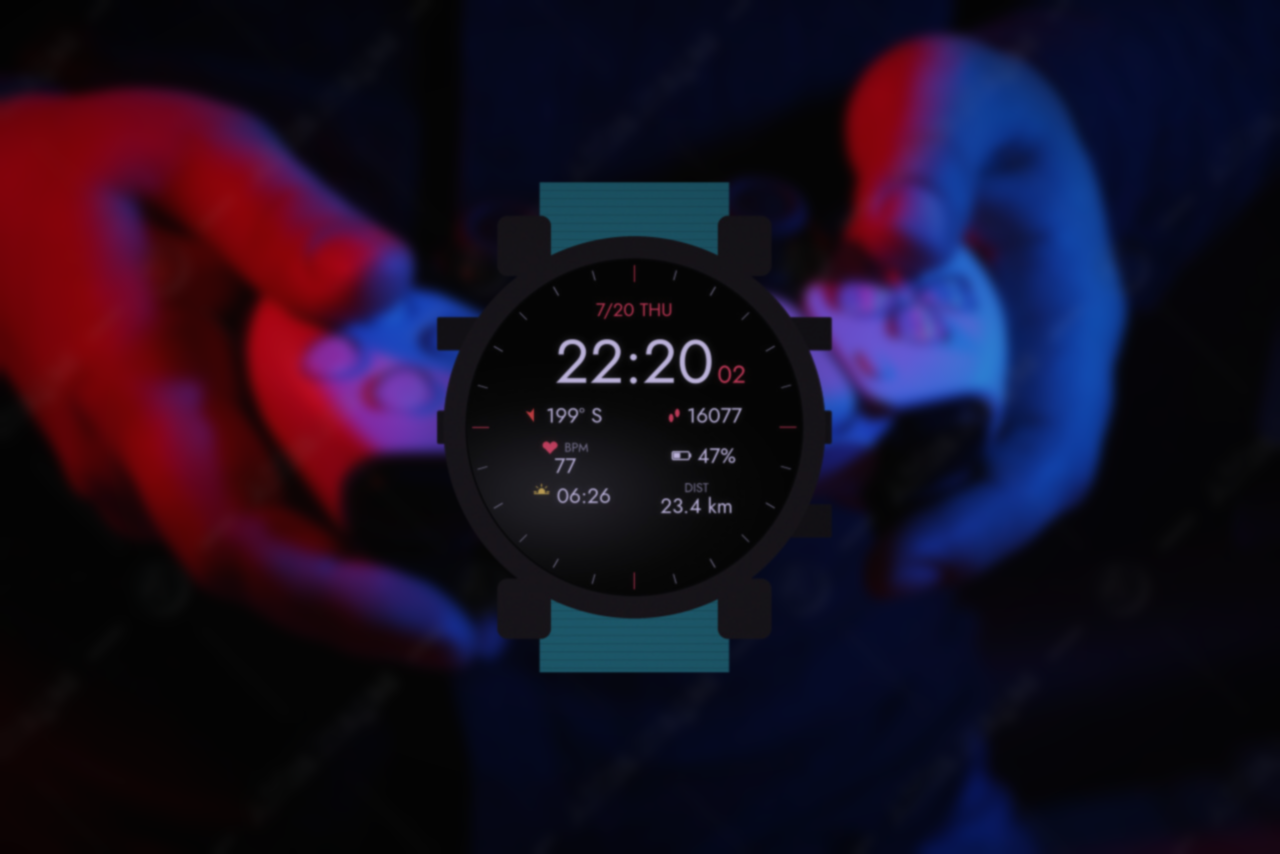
22:20:02
